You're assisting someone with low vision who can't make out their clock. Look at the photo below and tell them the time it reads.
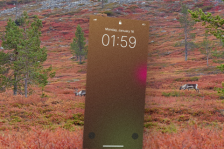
1:59
